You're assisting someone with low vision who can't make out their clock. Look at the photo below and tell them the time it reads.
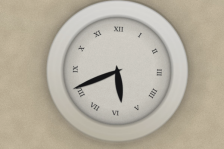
5:41
